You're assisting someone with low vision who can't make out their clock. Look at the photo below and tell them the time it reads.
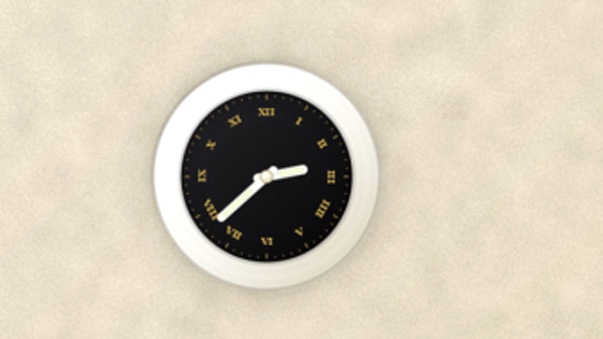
2:38
